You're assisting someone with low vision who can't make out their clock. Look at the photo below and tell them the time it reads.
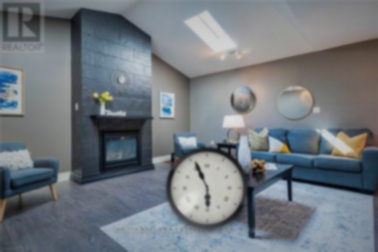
5:56
